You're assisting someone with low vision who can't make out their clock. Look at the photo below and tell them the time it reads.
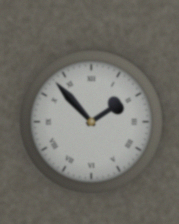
1:53
